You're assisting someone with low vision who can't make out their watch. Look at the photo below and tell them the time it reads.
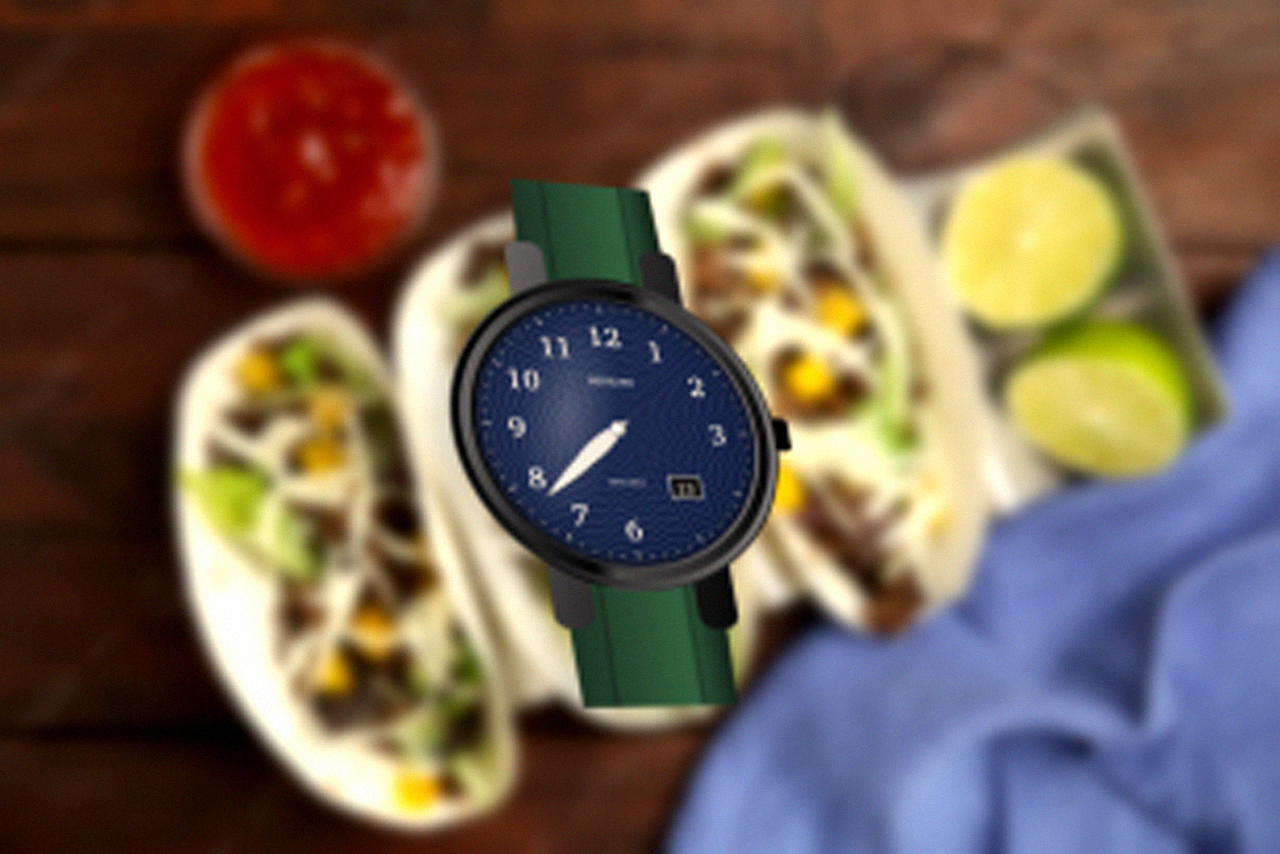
7:38
